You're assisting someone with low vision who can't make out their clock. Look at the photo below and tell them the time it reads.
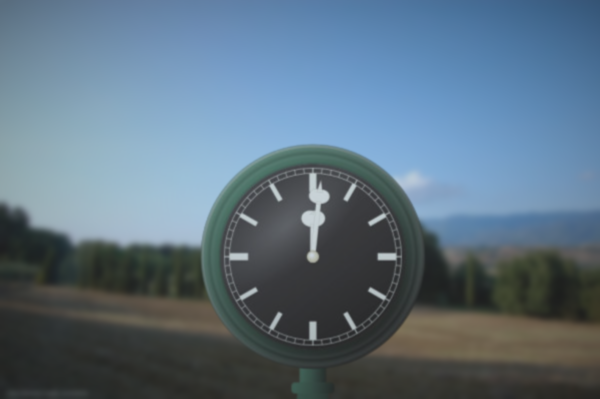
12:01
